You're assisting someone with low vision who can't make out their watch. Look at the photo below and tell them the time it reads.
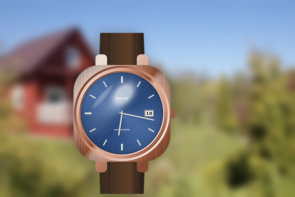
6:17
